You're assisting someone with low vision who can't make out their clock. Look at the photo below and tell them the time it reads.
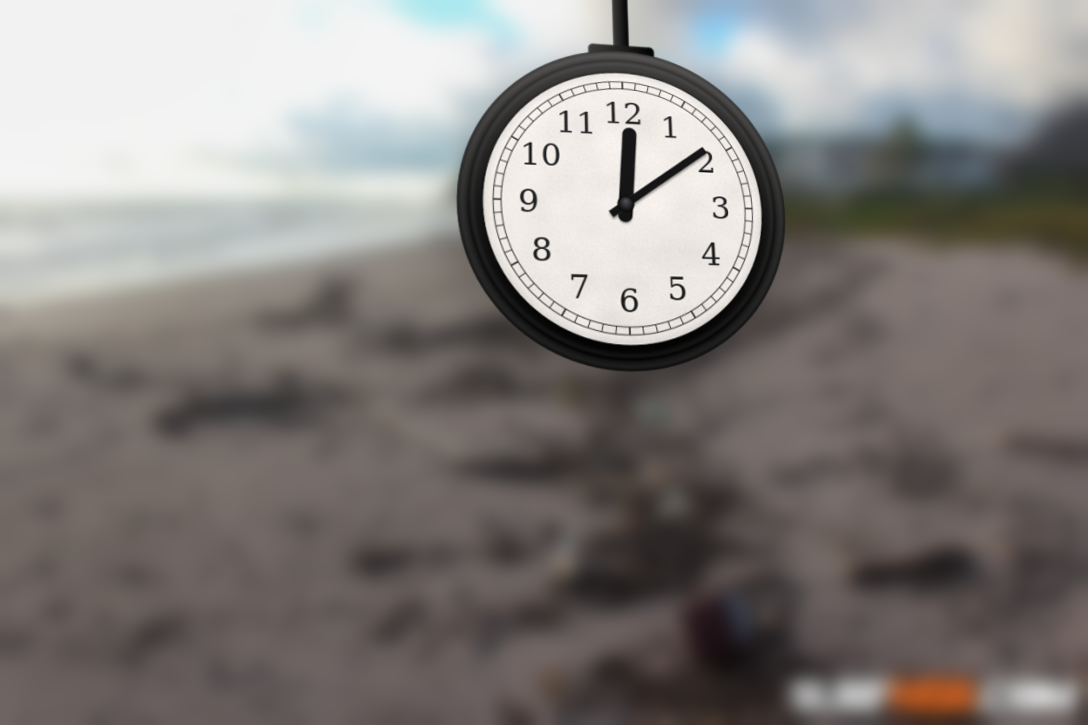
12:09
